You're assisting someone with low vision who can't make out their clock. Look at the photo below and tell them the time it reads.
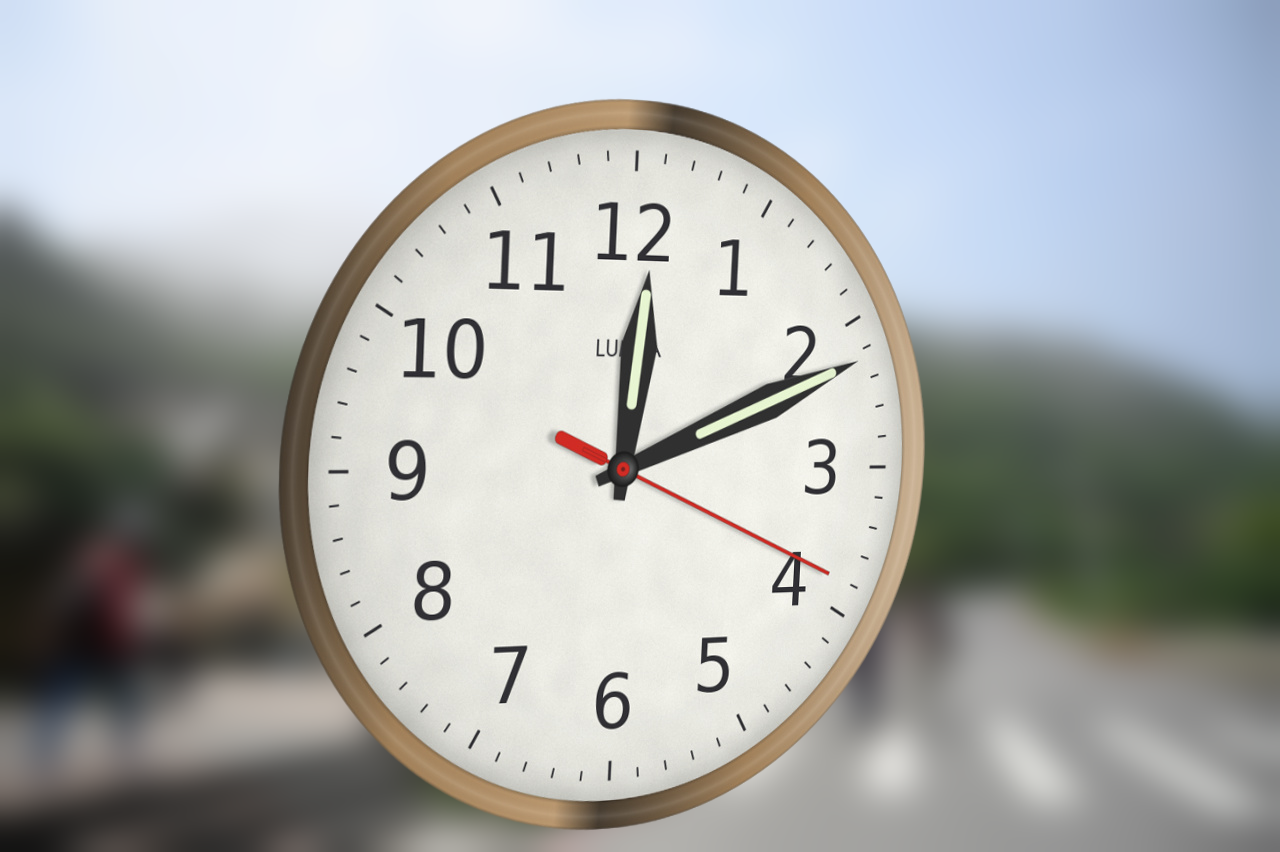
12:11:19
